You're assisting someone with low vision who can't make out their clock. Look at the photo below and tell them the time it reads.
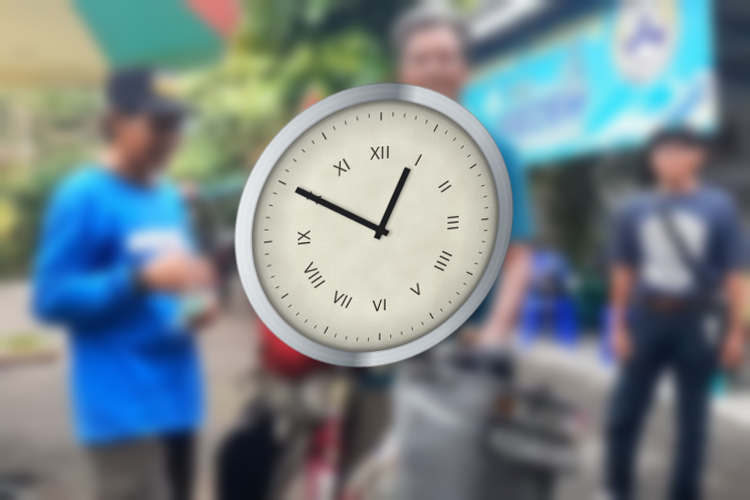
12:50
